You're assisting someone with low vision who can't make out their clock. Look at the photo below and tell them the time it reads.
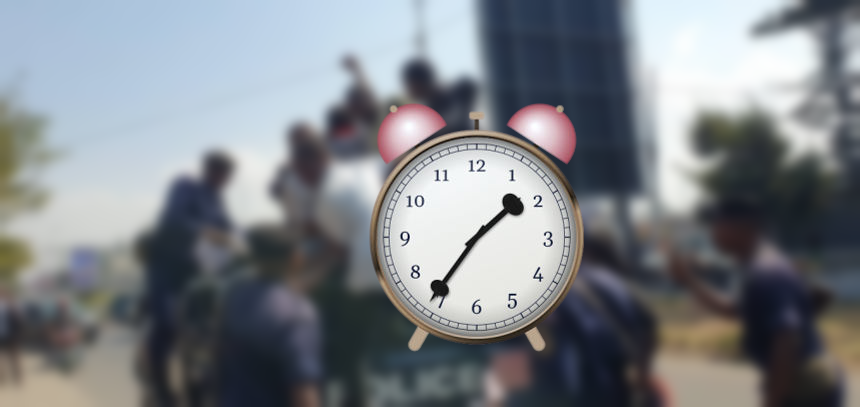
1:36
